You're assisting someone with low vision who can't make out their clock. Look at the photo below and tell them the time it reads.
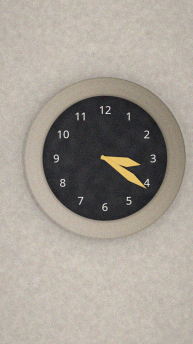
3:21
